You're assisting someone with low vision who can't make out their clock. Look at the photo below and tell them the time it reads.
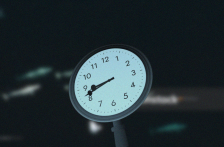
8:42
